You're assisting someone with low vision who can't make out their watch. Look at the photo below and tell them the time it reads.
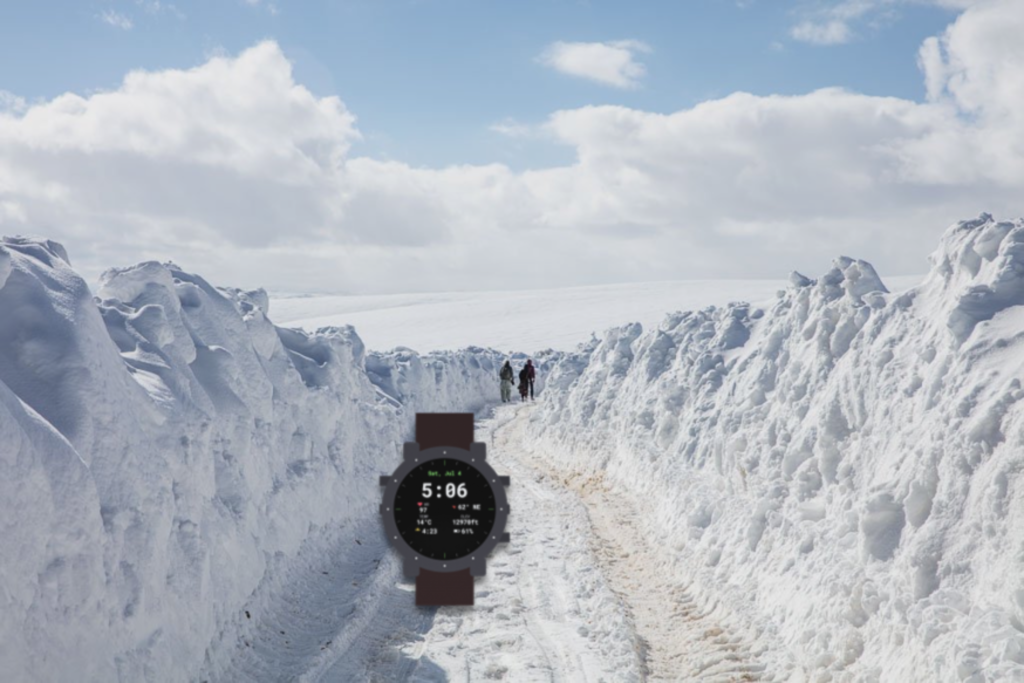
5:06
